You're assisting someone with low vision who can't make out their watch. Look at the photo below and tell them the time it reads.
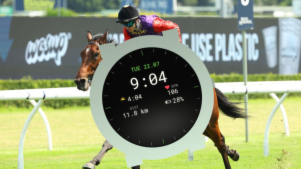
9:04
